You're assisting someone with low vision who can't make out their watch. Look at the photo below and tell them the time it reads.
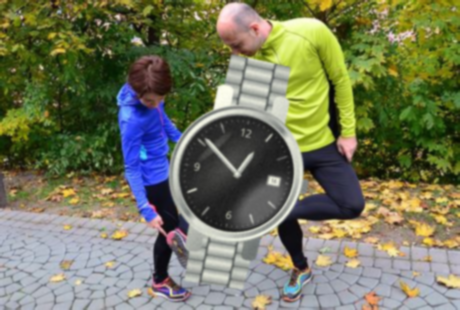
12:51
